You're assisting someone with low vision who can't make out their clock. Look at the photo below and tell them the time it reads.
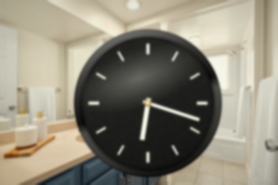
6:18
